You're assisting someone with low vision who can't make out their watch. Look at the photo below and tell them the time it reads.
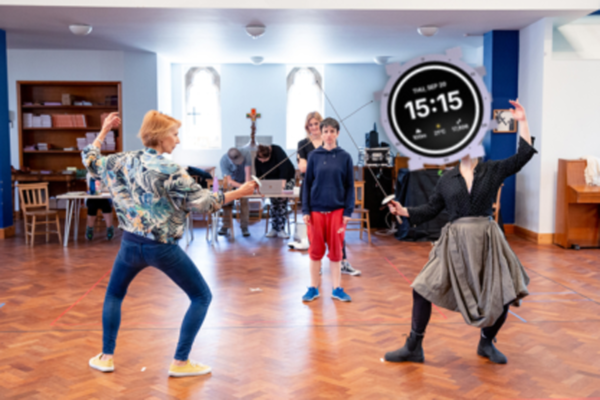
15:15
